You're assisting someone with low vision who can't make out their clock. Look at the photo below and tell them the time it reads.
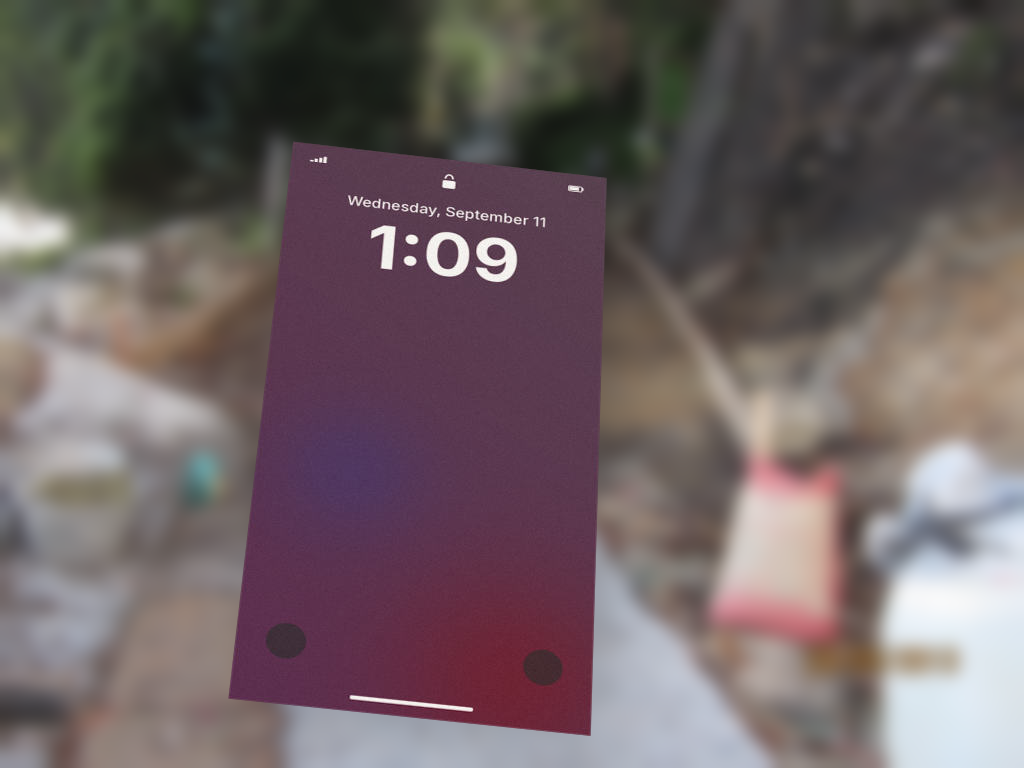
1:09
